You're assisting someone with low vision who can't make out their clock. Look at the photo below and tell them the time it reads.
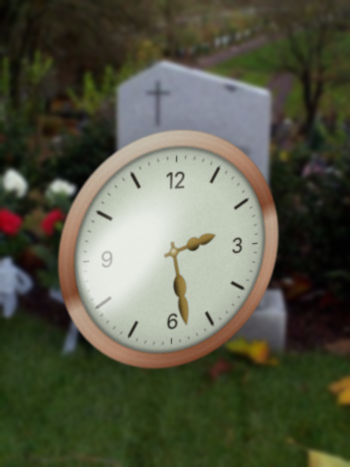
2:28
